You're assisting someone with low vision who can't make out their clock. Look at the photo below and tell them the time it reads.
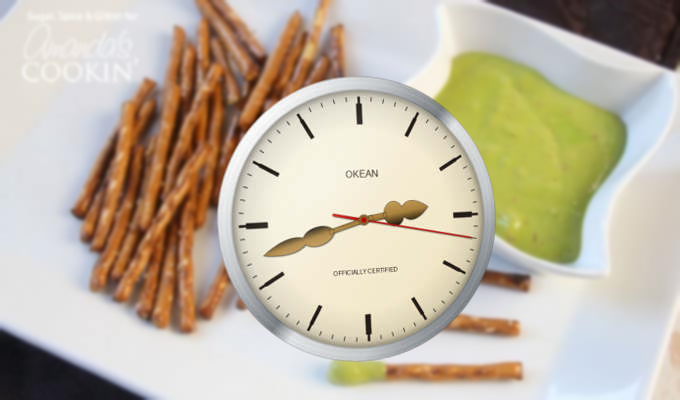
2:42:17
